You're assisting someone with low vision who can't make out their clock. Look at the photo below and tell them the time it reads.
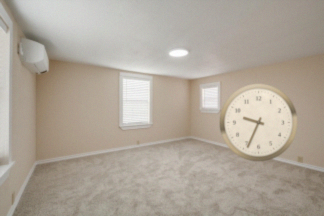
9:34
